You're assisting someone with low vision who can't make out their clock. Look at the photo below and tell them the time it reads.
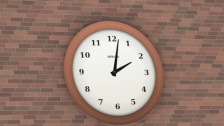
2:02
